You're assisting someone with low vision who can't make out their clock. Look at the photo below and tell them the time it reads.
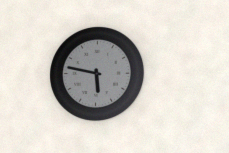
5:47
